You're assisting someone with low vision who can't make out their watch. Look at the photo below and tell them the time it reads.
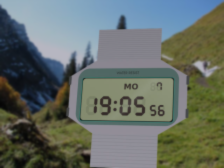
19:05:56
